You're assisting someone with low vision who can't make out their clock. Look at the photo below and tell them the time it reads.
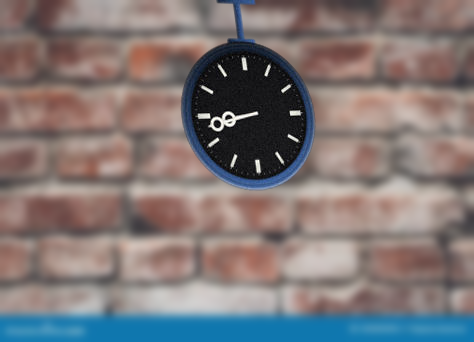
8:43
